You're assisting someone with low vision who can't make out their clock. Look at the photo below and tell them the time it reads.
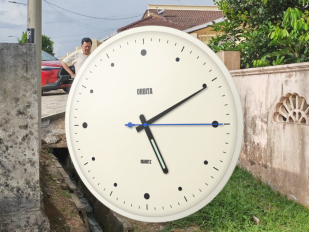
5:10:15
